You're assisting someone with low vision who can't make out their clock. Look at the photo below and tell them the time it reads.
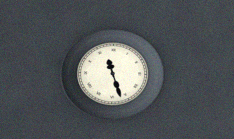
11:27
